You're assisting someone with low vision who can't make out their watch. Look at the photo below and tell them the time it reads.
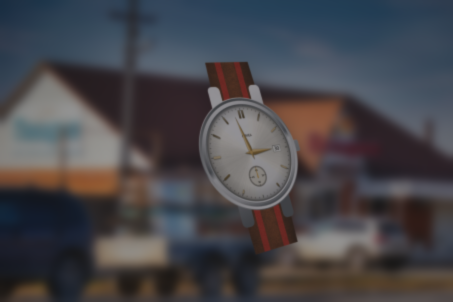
2:58
